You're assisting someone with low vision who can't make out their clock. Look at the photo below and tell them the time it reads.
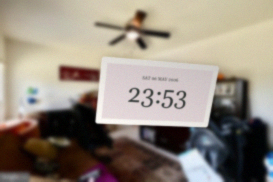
23:53
